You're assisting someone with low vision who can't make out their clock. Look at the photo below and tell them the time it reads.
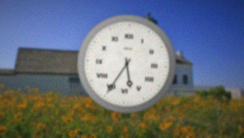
5:35
